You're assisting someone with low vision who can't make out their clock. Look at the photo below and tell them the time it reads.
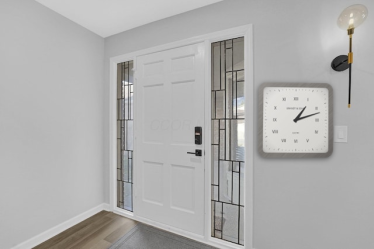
1:12
